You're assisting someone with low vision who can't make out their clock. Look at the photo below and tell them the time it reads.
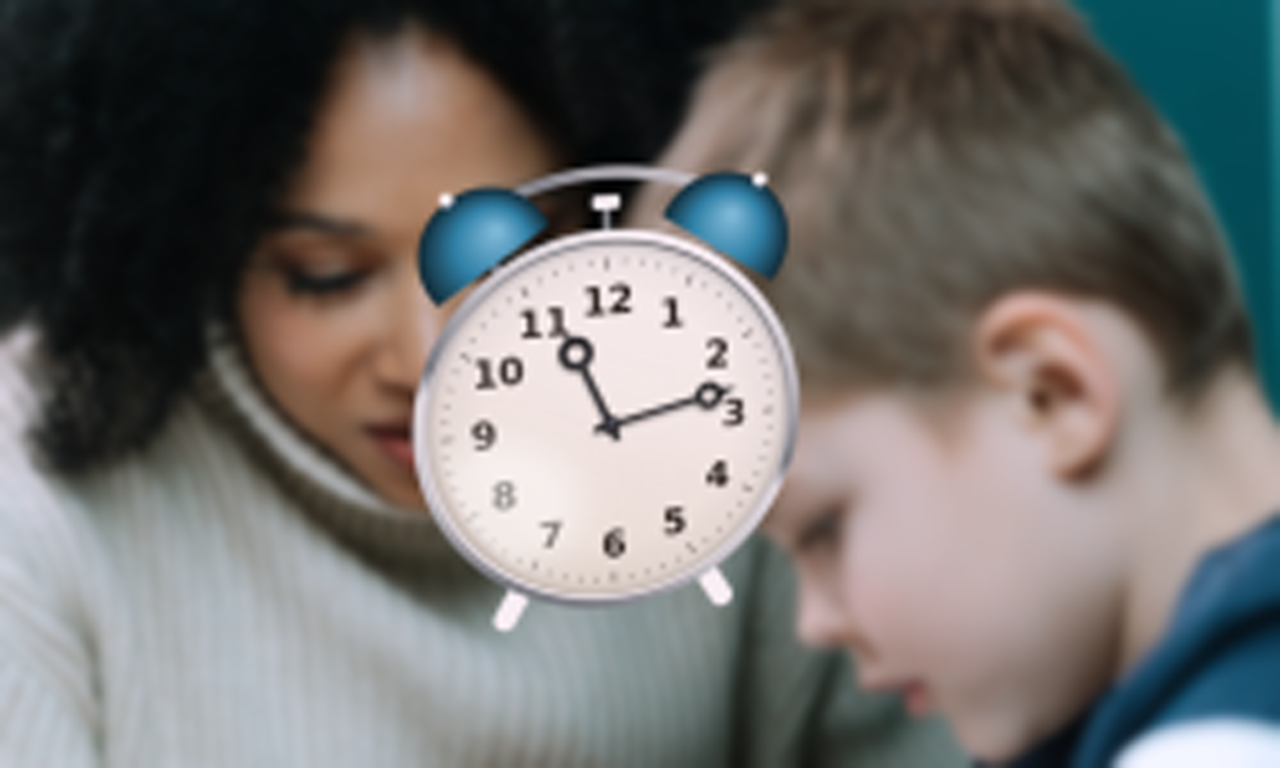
11:13
